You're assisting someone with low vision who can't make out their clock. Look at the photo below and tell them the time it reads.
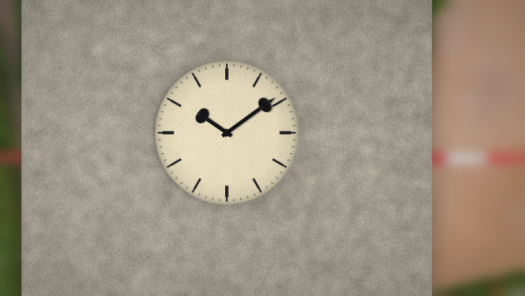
10:09
